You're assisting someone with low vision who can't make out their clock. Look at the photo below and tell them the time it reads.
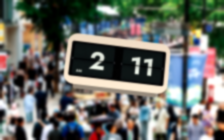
2:11
